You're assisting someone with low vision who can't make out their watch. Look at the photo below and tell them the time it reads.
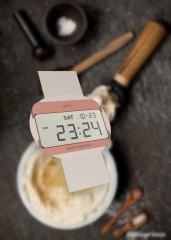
23:24
